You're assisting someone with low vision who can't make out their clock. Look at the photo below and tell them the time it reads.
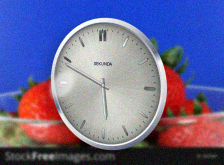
5:49
